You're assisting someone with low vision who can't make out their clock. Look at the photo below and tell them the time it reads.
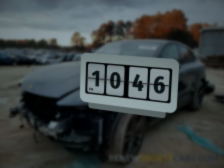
10:46
